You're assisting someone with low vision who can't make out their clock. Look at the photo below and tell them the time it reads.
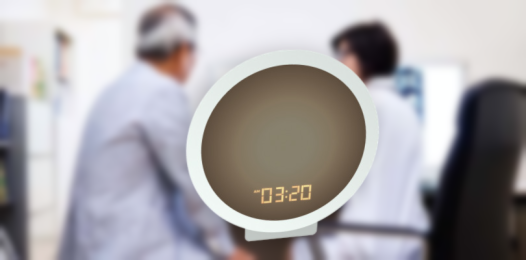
3:20
